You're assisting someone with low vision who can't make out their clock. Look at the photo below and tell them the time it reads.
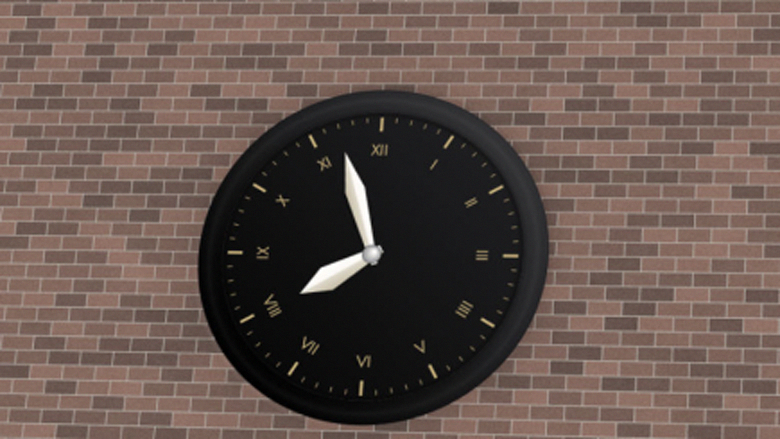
7:57
